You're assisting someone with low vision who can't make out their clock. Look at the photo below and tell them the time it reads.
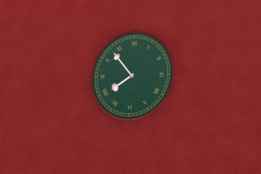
7:53
